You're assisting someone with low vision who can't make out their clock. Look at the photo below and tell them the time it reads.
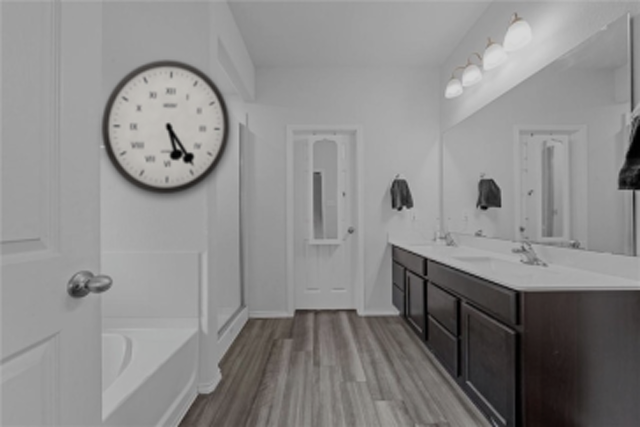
5:24
